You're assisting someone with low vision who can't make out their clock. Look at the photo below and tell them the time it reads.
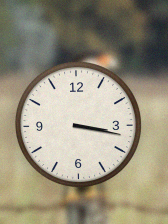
3:17
